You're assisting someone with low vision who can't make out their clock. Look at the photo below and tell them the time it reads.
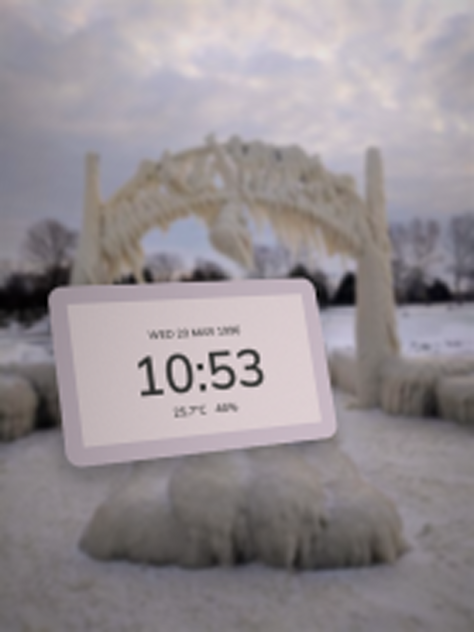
10:53
